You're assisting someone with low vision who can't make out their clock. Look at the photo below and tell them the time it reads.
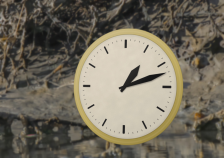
1:12
